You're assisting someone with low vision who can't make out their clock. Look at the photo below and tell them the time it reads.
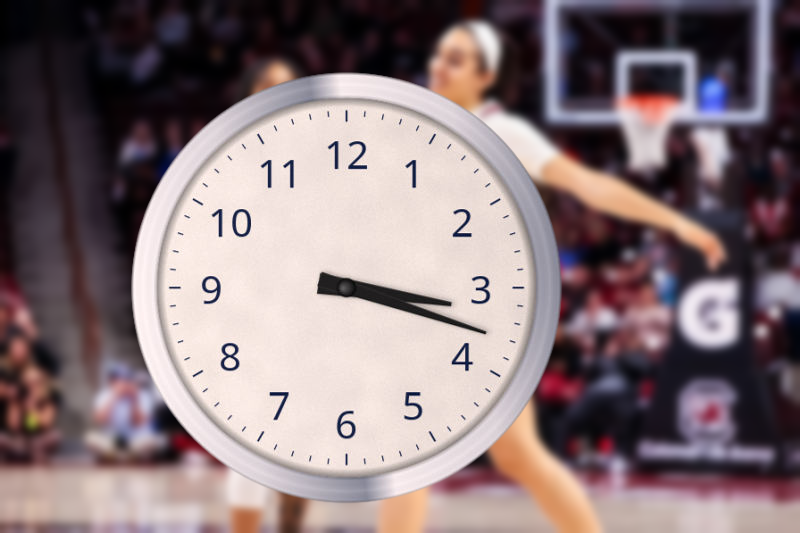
3:18
